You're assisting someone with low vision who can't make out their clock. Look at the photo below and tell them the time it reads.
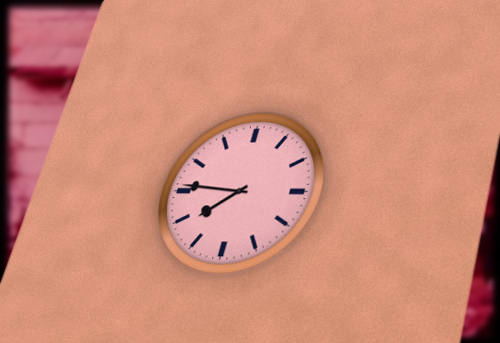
7:46
